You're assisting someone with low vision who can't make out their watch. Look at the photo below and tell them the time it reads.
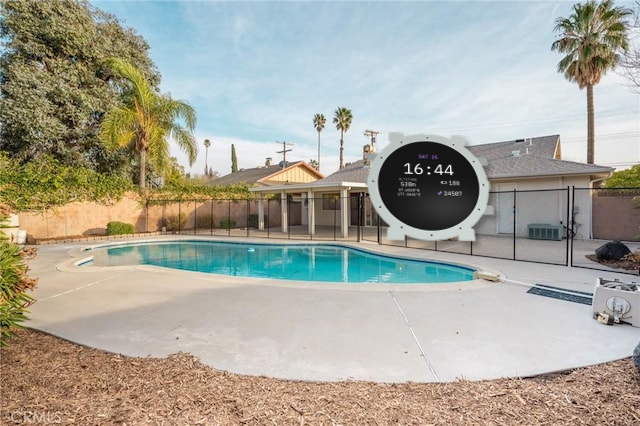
16:44
